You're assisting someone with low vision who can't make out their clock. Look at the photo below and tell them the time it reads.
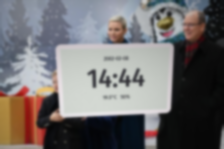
14:44
